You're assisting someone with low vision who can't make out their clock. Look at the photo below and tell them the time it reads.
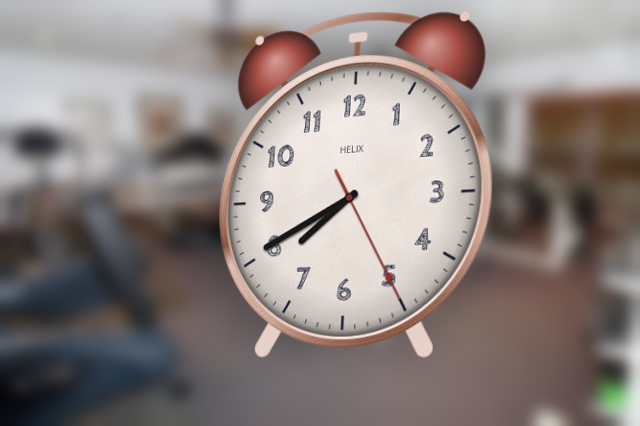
7:40:25
